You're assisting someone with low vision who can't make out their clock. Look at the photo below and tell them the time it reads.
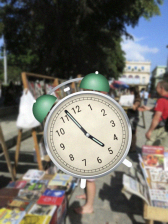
4:57
